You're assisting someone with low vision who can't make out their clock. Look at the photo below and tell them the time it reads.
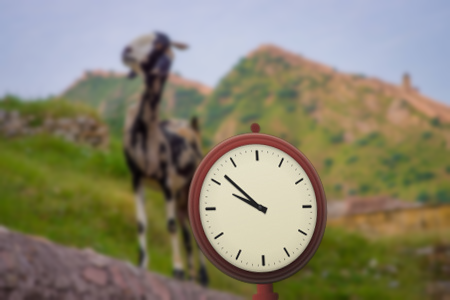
9:52
